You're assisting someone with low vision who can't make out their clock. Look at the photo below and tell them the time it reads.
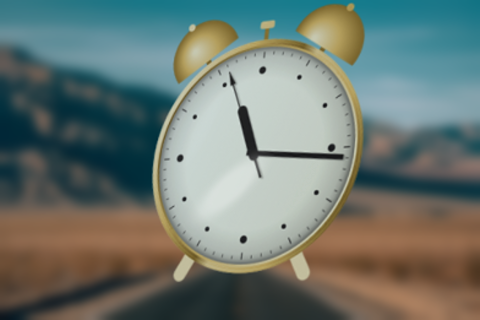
11:15:56
